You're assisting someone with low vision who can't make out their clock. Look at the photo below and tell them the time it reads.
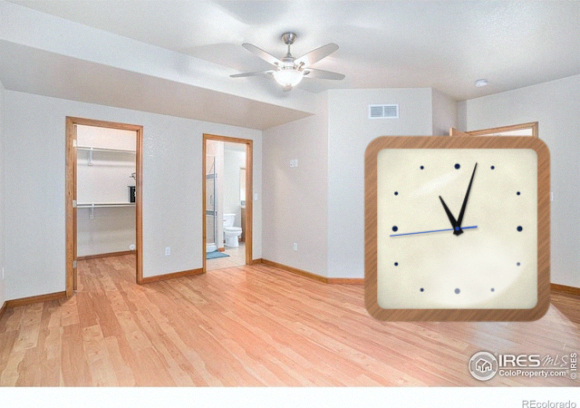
11:02:44
